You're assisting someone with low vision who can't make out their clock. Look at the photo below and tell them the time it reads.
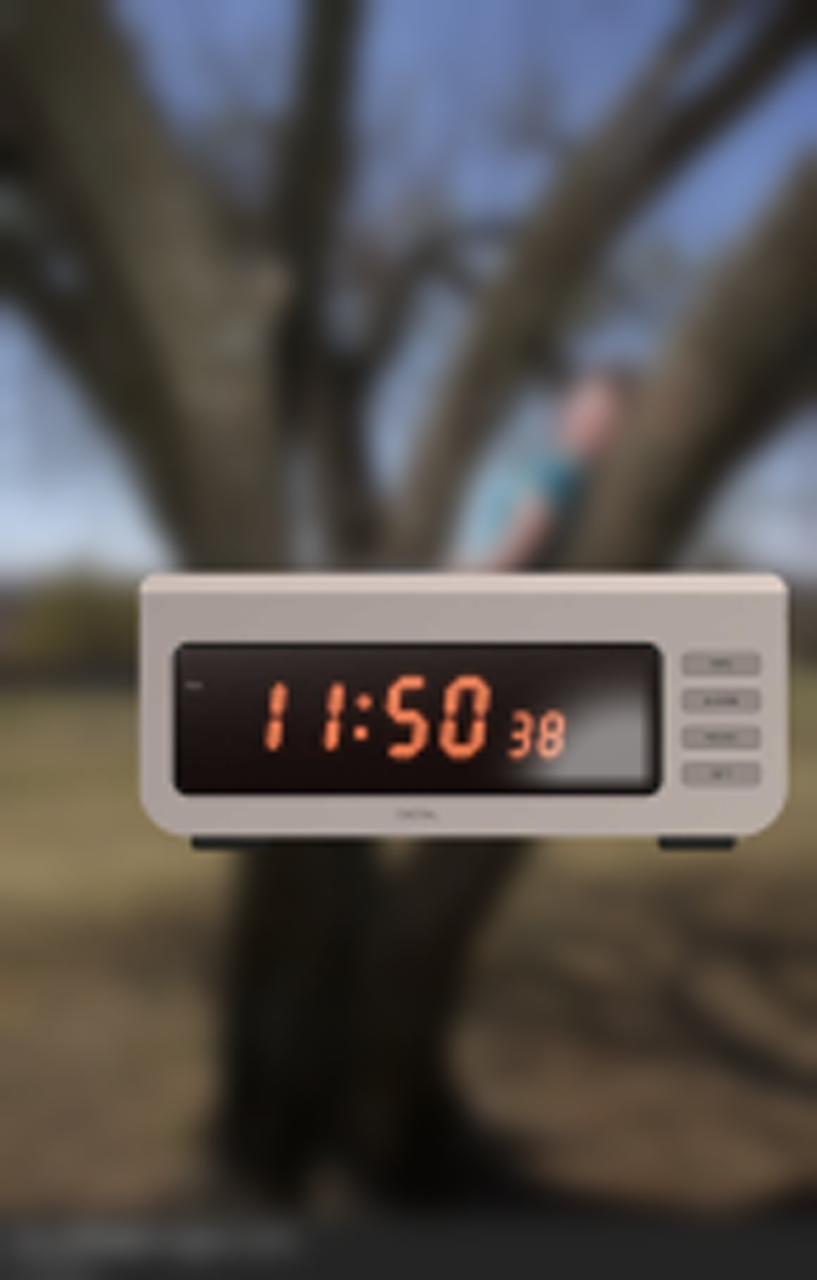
11:50:38
